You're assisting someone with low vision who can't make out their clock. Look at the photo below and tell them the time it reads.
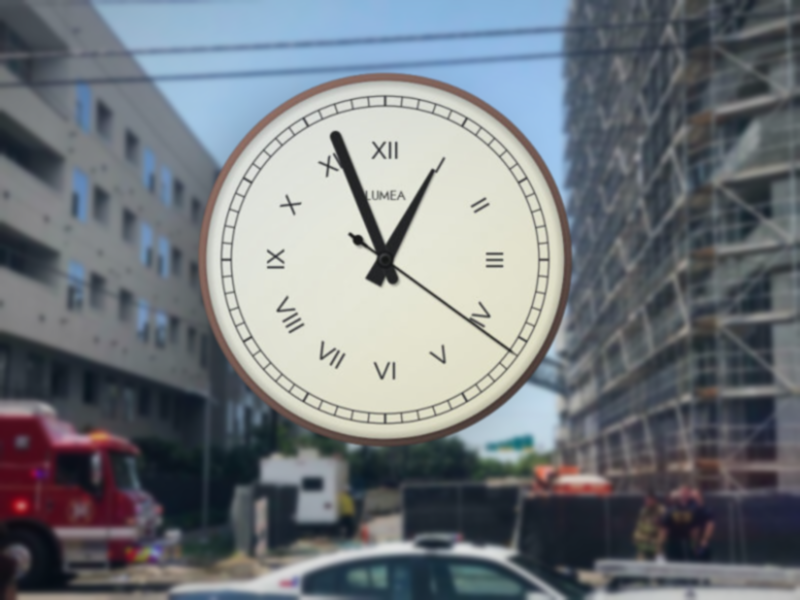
12:56:21
